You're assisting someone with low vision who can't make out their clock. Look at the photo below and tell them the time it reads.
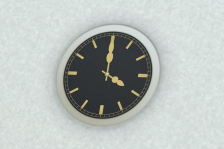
4:00
